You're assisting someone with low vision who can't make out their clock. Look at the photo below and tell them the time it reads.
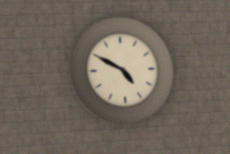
4:50
